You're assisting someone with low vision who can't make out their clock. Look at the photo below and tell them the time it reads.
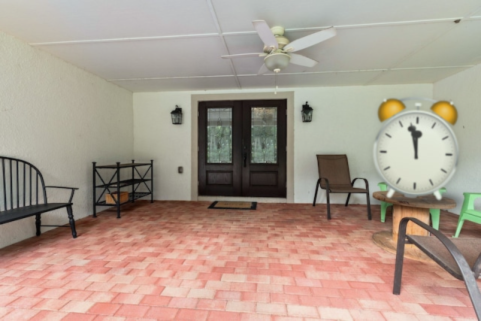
11:58
